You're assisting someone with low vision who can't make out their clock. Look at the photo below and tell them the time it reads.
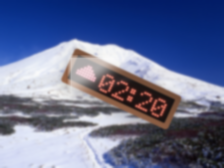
2:20
